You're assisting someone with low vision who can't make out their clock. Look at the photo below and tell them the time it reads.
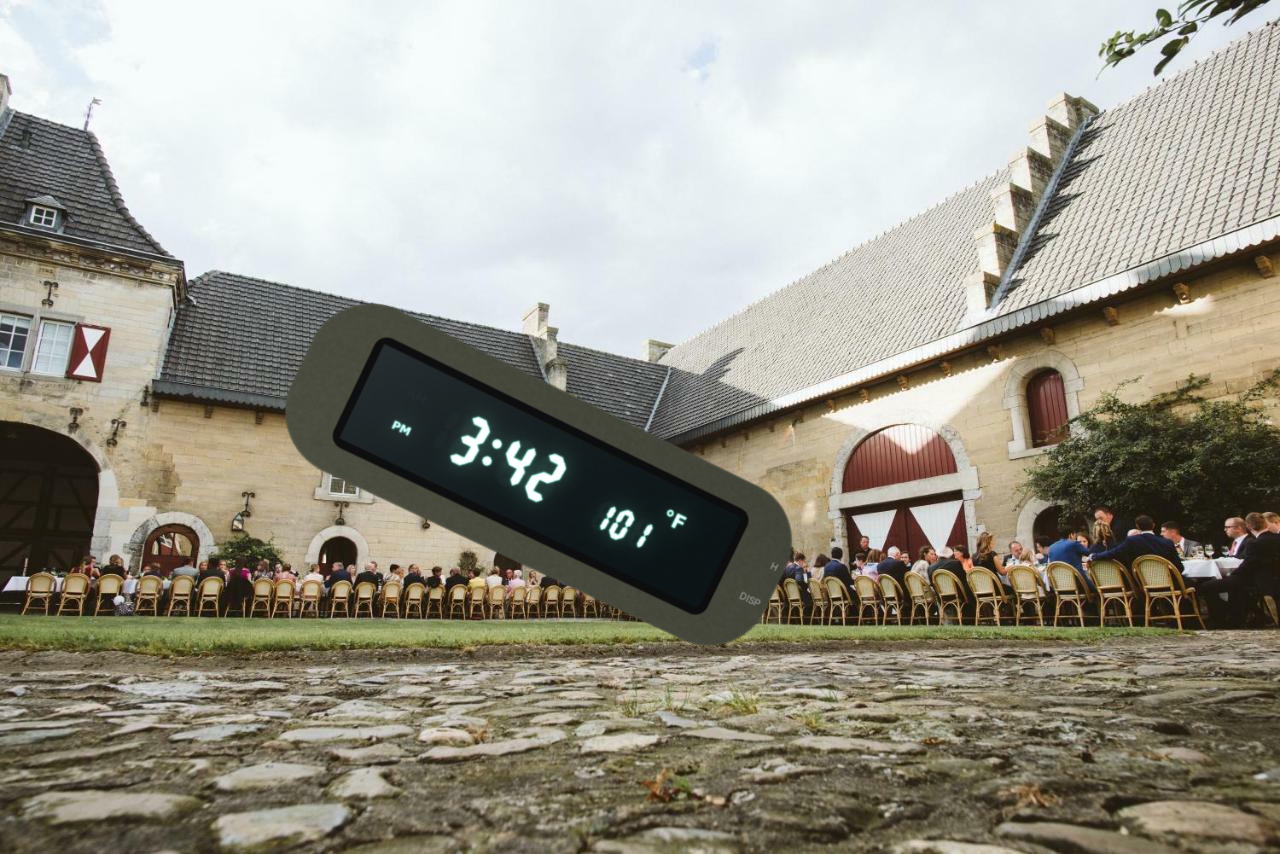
3:42
